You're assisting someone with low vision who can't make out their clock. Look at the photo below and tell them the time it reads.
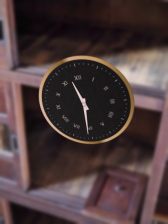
11:31
